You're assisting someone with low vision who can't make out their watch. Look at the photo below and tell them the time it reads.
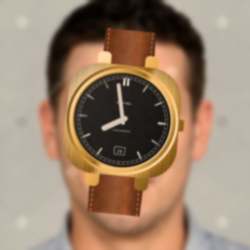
7:58
